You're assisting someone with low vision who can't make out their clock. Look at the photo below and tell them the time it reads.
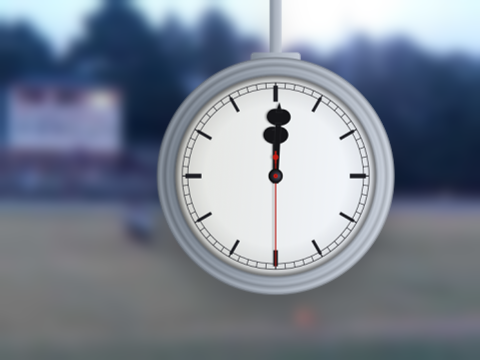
12:00:30
